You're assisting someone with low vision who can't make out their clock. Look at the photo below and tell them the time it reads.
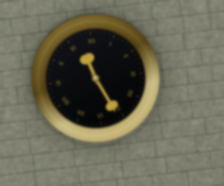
11:26
